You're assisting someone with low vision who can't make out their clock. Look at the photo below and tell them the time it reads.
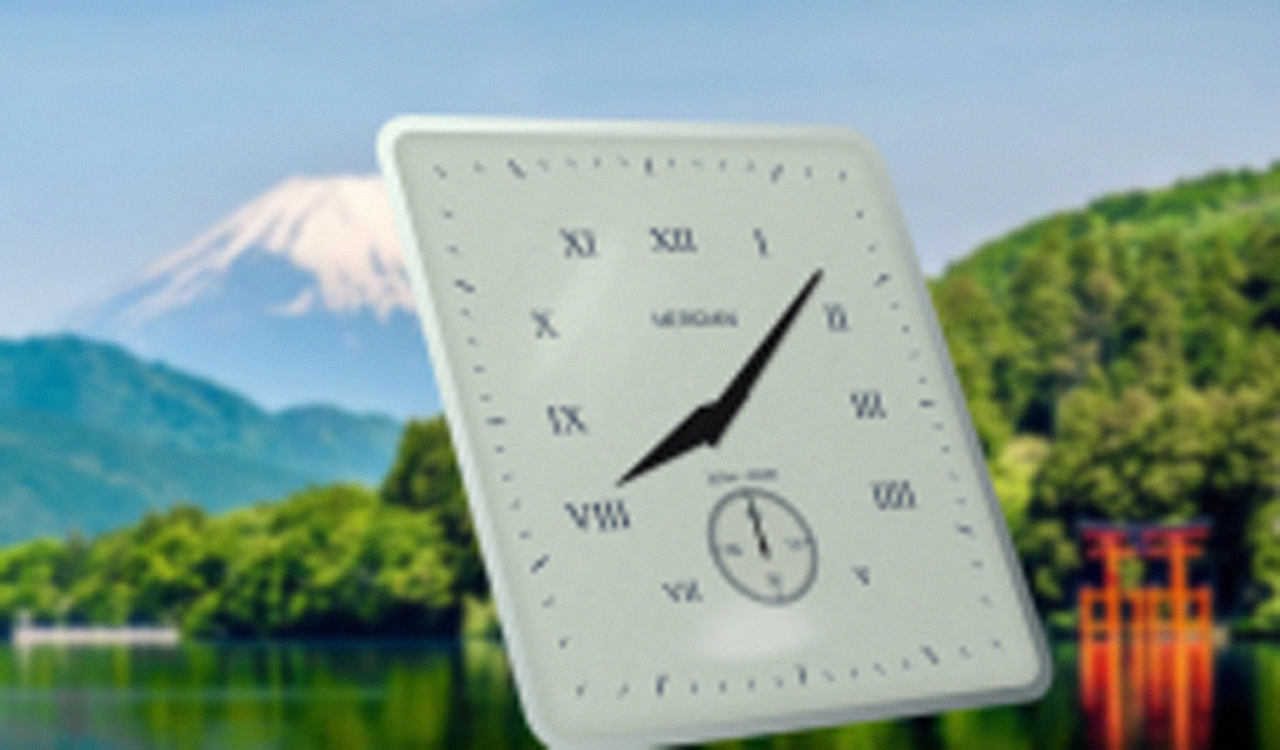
8:08
